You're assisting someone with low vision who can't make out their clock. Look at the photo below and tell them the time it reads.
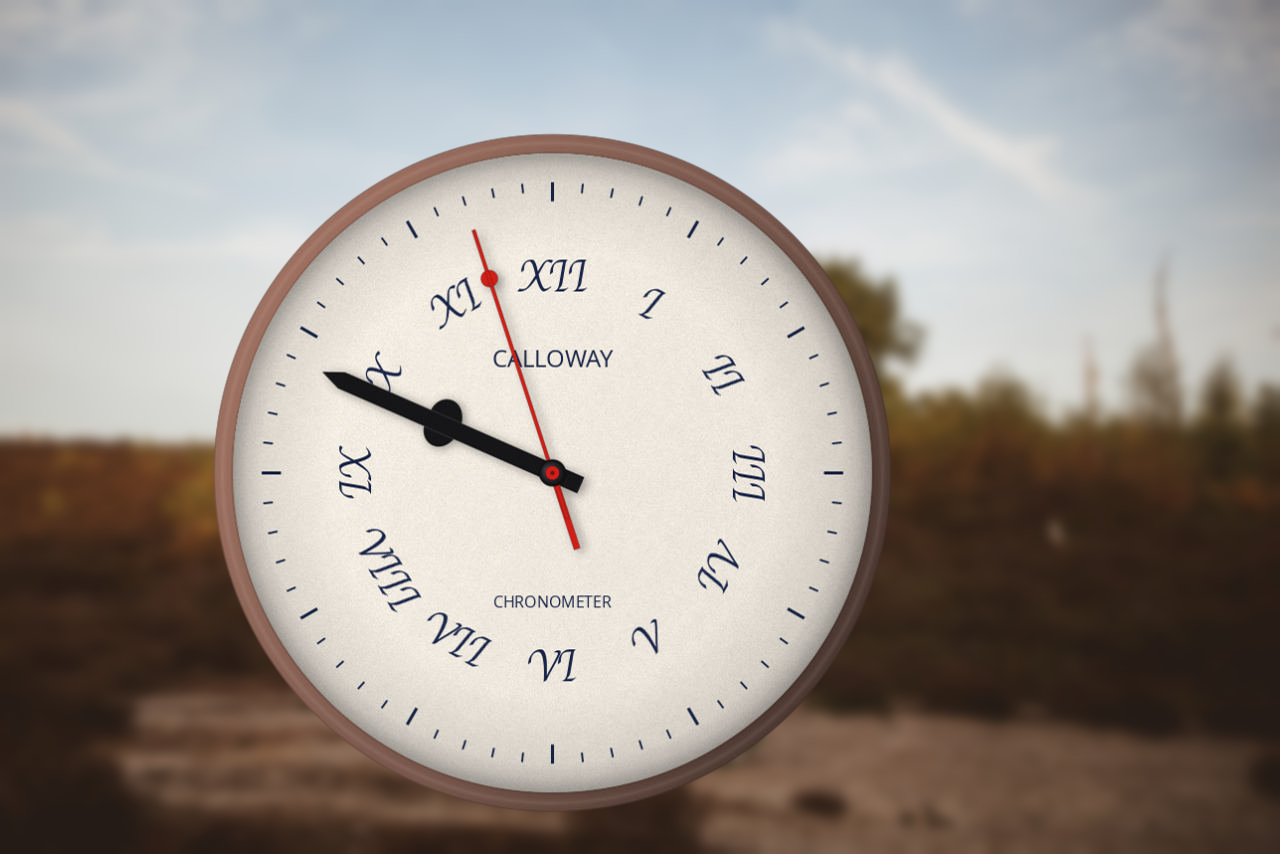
9:48:57
